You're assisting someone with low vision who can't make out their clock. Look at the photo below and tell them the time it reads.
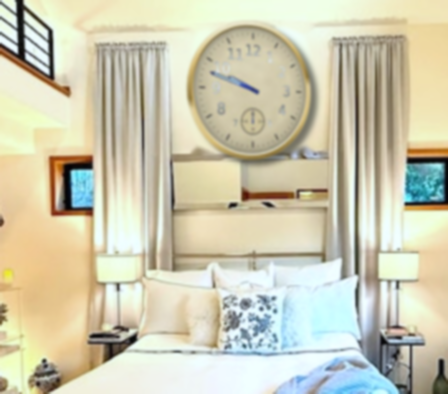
9:48
